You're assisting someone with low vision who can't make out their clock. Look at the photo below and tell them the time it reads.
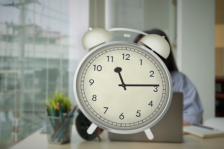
11:14
